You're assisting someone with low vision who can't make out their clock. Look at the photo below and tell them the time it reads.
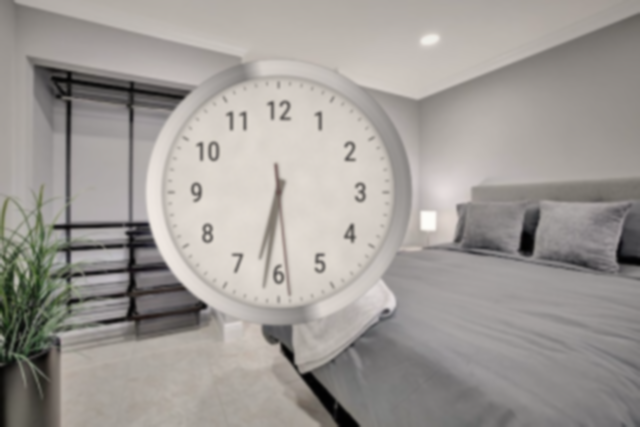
6:31:29
